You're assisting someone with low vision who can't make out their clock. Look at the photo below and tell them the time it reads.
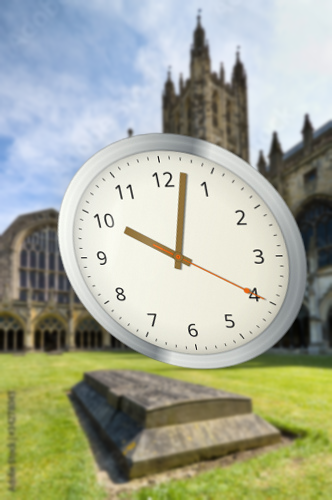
10:02:20
